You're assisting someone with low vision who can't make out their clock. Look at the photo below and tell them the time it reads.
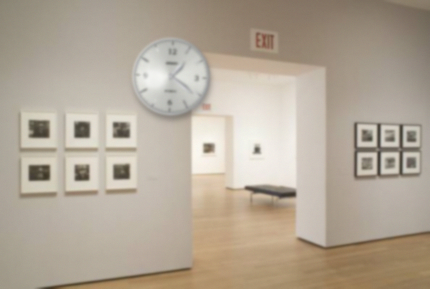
1:21
